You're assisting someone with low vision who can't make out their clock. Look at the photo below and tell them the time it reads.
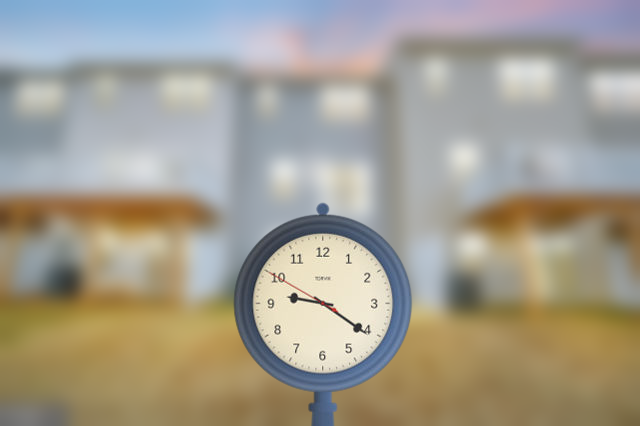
9:20:50
